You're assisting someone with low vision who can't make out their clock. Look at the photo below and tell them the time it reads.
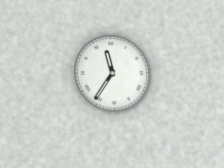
11:36
